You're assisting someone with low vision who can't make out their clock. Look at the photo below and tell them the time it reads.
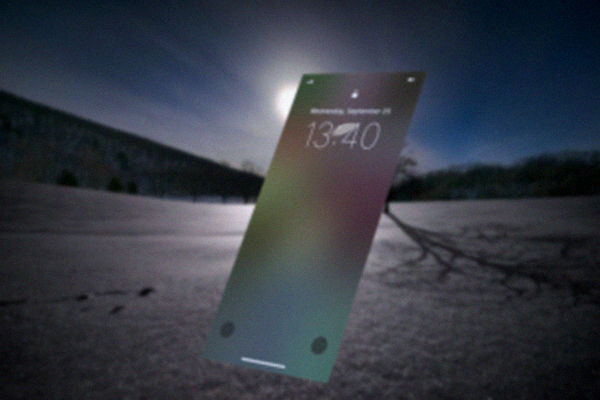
13:40
